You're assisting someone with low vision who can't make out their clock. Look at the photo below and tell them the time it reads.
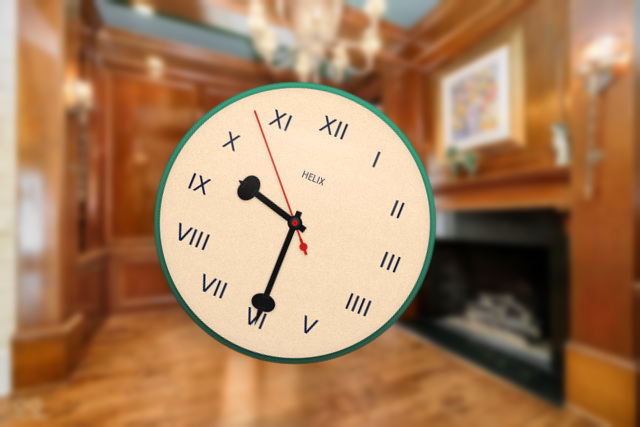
9:29:53
